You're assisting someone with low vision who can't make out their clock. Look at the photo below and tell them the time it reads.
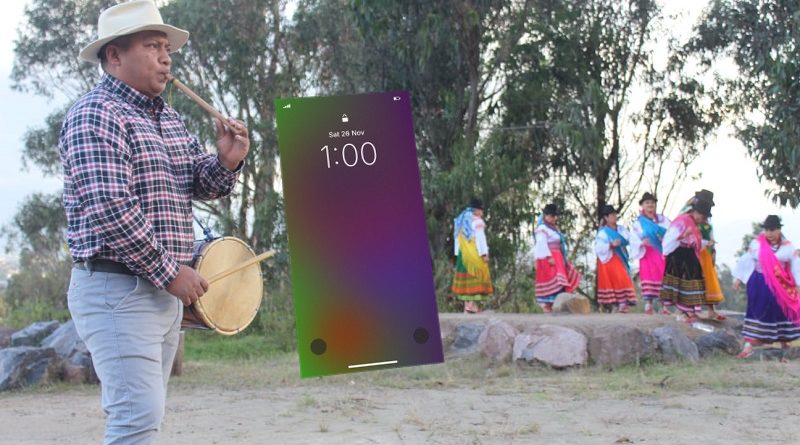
1:00
